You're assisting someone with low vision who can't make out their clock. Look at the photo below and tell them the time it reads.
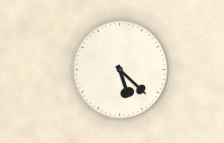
5:22
